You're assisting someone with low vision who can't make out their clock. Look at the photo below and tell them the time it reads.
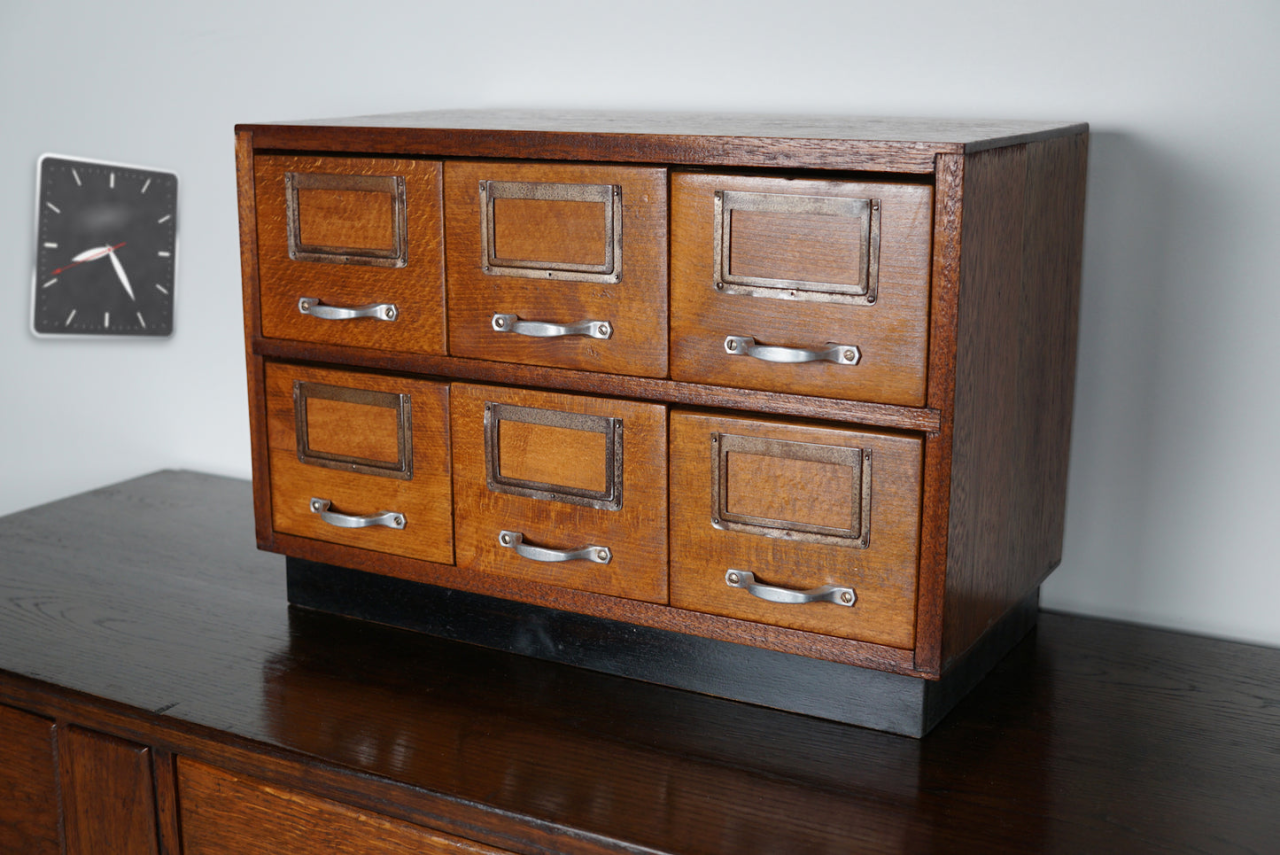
8:24:41
